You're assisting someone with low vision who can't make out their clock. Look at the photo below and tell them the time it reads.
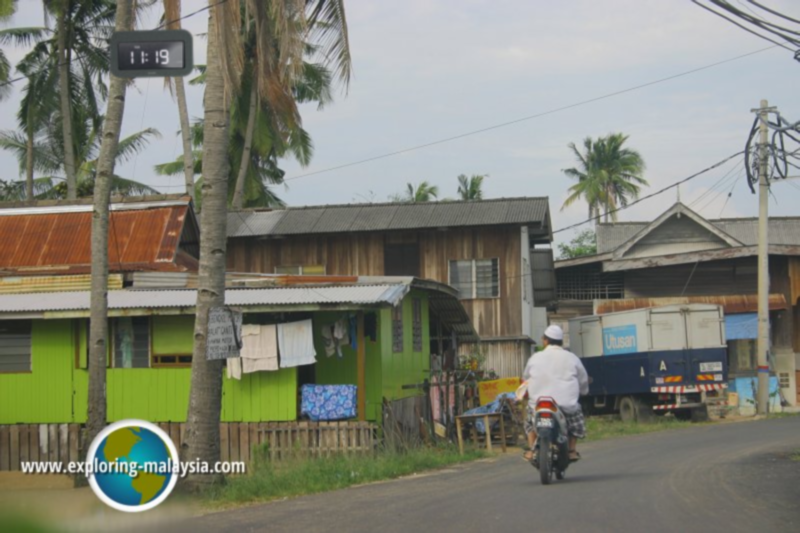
11:19
